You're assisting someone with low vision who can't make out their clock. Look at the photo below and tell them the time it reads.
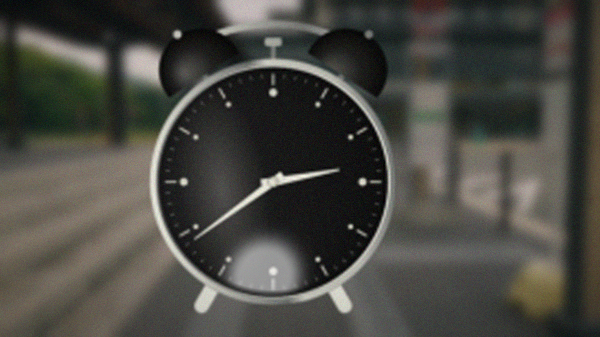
2:39
